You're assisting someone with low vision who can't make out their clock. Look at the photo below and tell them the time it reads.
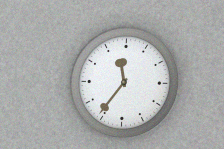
11:36
